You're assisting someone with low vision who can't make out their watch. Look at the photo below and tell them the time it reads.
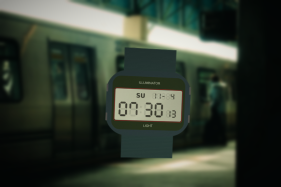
7:30:13
